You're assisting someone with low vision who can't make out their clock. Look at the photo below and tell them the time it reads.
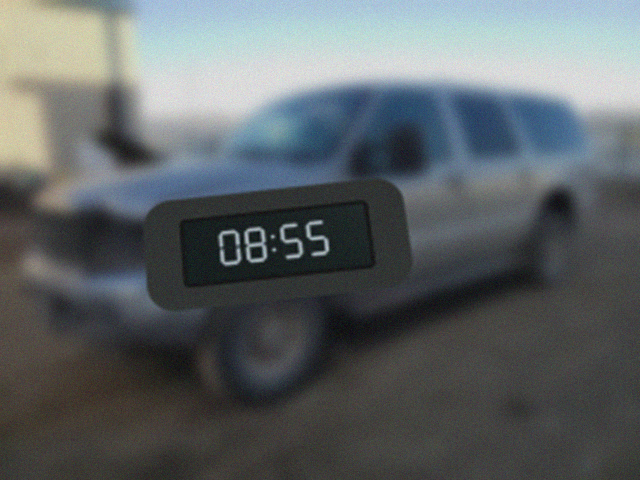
8:55
